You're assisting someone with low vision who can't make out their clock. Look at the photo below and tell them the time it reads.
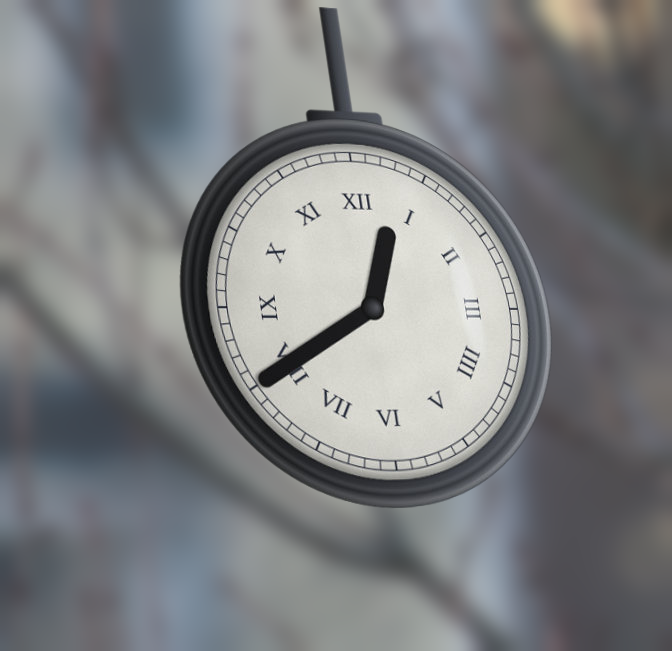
12:40
